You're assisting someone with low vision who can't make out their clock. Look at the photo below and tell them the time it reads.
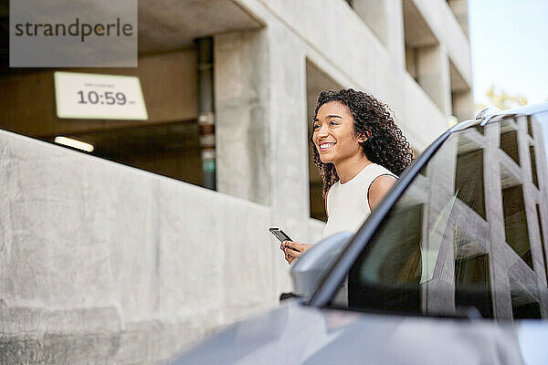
10:59
